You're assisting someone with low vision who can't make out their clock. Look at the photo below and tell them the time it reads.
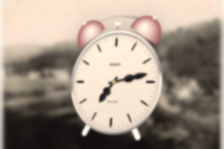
7:13
